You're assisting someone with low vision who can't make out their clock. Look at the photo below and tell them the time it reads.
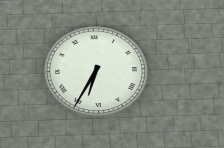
6:35
